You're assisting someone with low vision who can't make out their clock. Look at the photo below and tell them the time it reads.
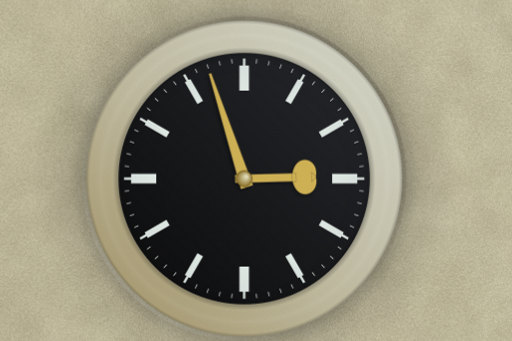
2:57
